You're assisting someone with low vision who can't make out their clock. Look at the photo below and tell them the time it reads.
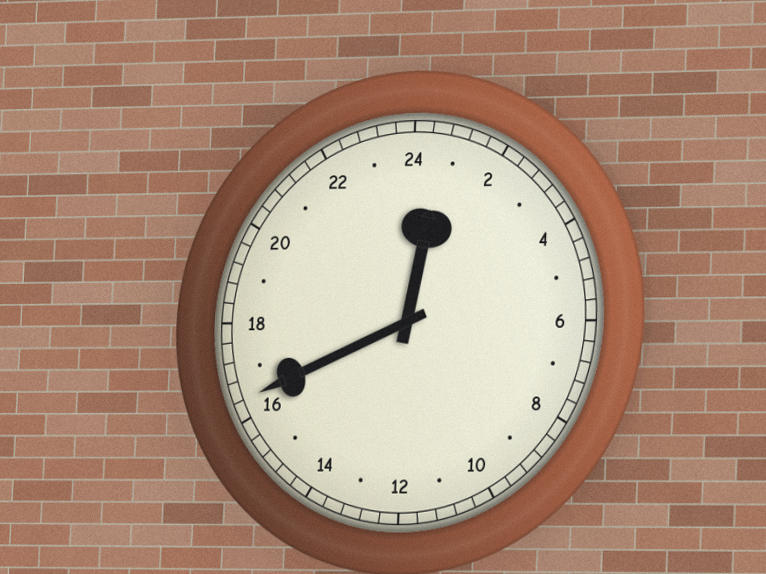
0:41
